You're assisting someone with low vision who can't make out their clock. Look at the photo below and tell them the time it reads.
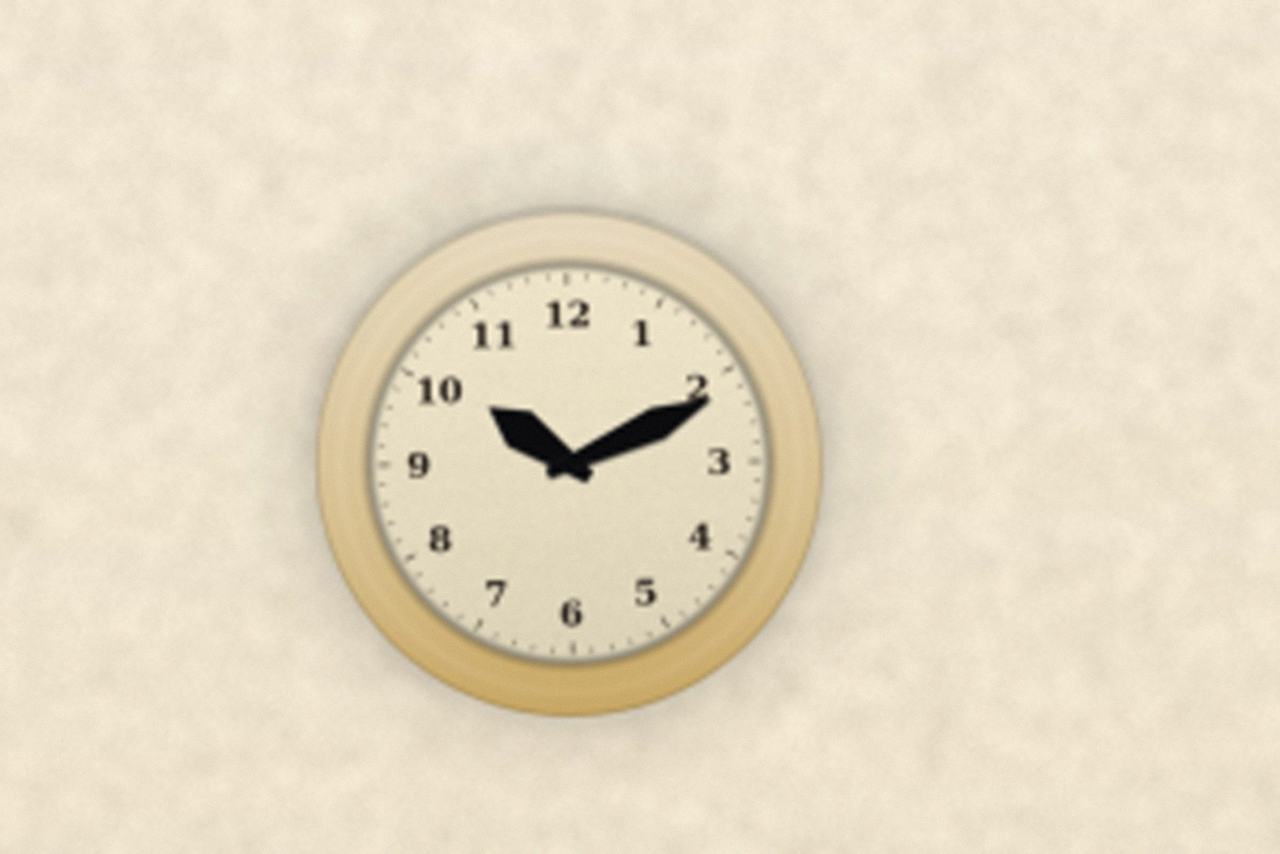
10:11
